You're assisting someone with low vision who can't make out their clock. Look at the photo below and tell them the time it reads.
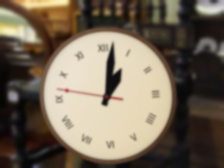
1:01:47
